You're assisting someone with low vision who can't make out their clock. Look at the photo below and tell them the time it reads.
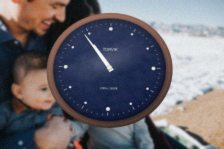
10:54
